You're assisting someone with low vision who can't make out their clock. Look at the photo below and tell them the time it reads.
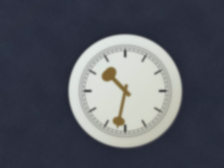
10:32
